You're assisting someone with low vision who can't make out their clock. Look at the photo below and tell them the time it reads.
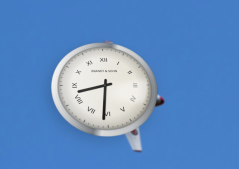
8:31
